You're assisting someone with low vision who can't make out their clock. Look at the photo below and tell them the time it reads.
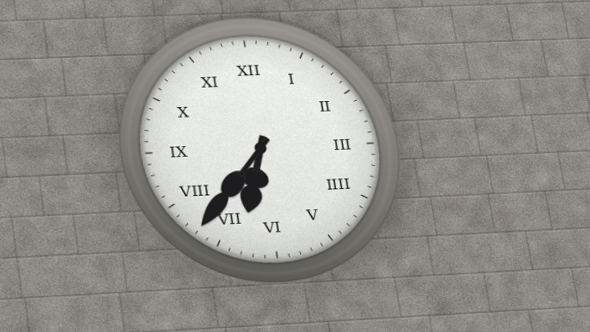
6:37
